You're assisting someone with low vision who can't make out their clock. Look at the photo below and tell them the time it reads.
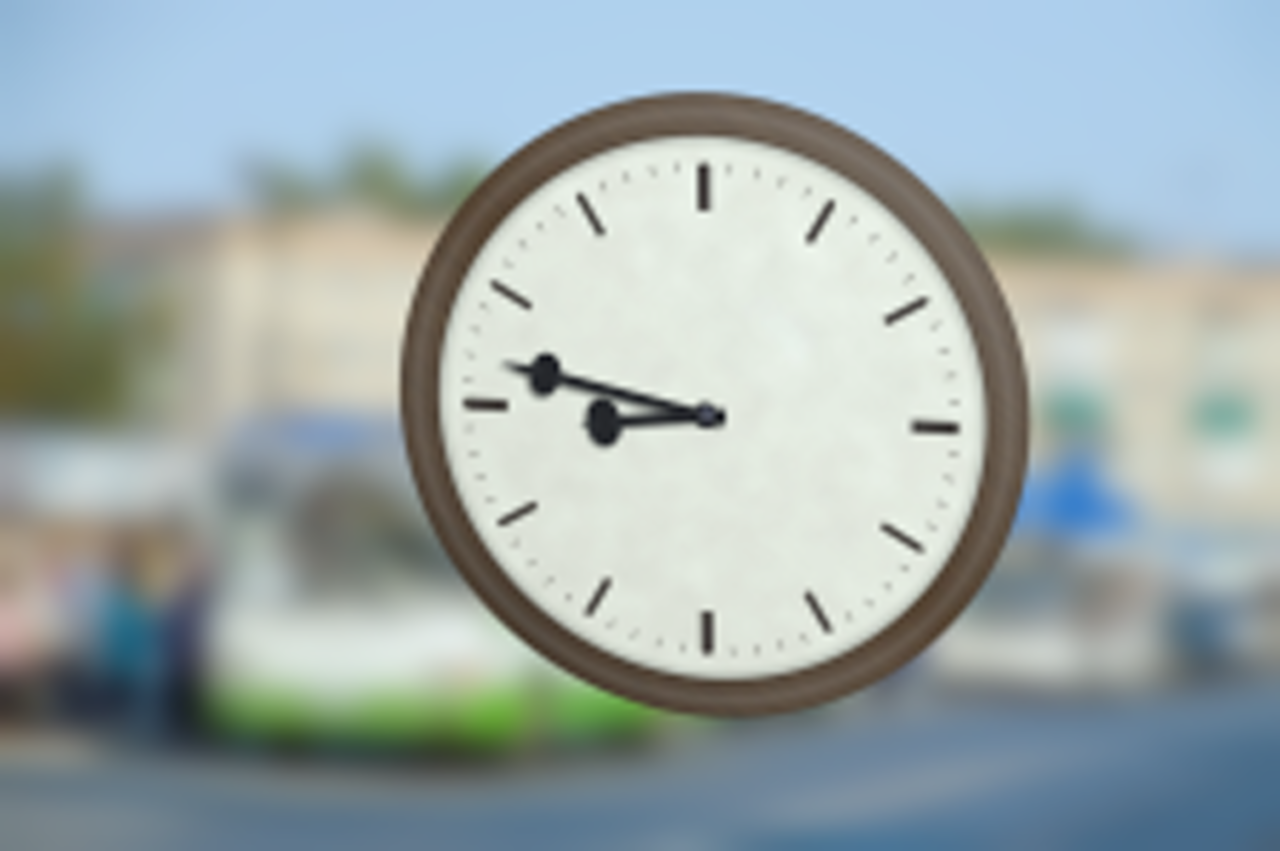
8:47
